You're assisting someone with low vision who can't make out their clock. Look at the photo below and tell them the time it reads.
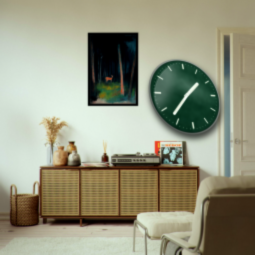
1:37
